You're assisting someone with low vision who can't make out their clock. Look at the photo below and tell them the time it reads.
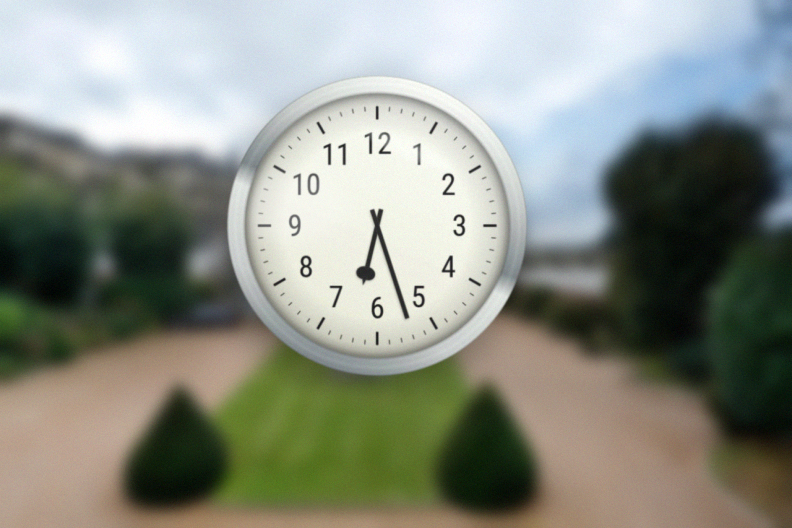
6:27
